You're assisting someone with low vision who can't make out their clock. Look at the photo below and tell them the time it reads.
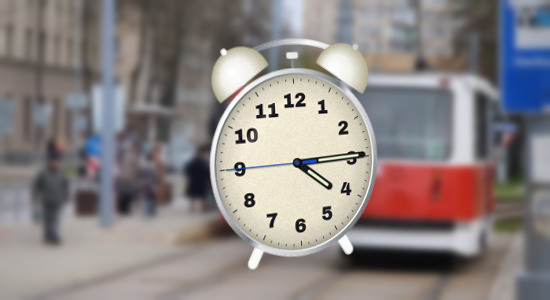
4:14:45
